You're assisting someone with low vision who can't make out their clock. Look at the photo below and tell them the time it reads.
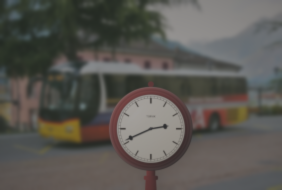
2:41
